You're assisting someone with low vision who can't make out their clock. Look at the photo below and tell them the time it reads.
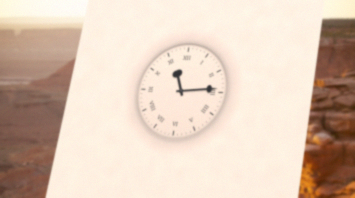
11:14
